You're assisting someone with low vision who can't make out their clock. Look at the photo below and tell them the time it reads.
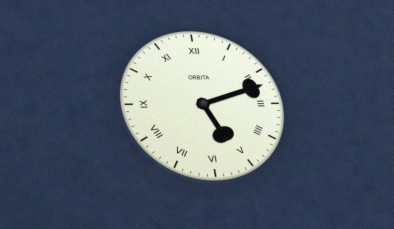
5:12
